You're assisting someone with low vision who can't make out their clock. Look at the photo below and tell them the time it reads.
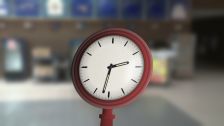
2:32
